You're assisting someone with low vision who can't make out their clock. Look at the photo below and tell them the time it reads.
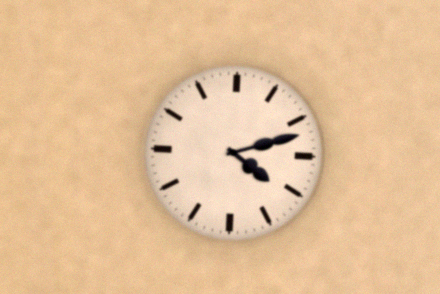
4:12
